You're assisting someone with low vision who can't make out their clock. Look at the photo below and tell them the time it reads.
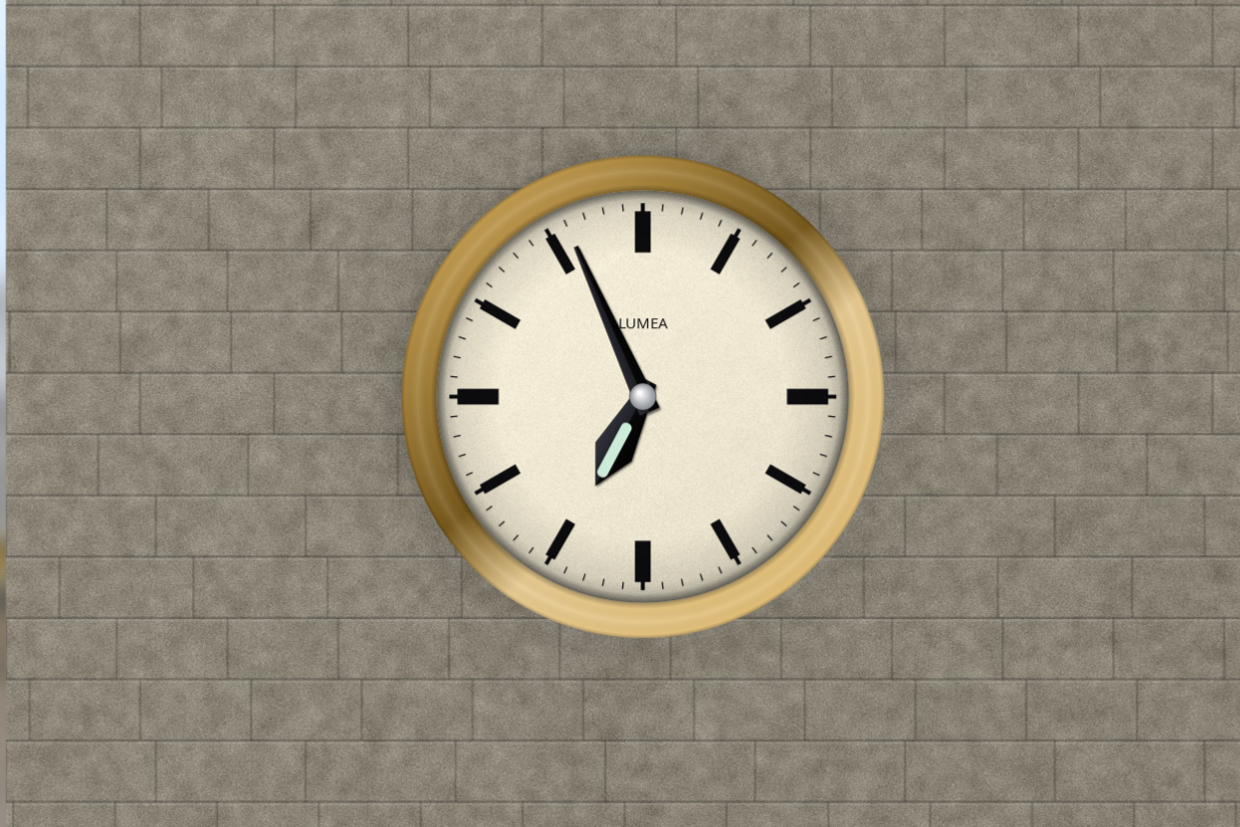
6:56
